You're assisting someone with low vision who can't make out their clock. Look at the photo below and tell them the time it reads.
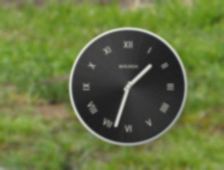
1:33
